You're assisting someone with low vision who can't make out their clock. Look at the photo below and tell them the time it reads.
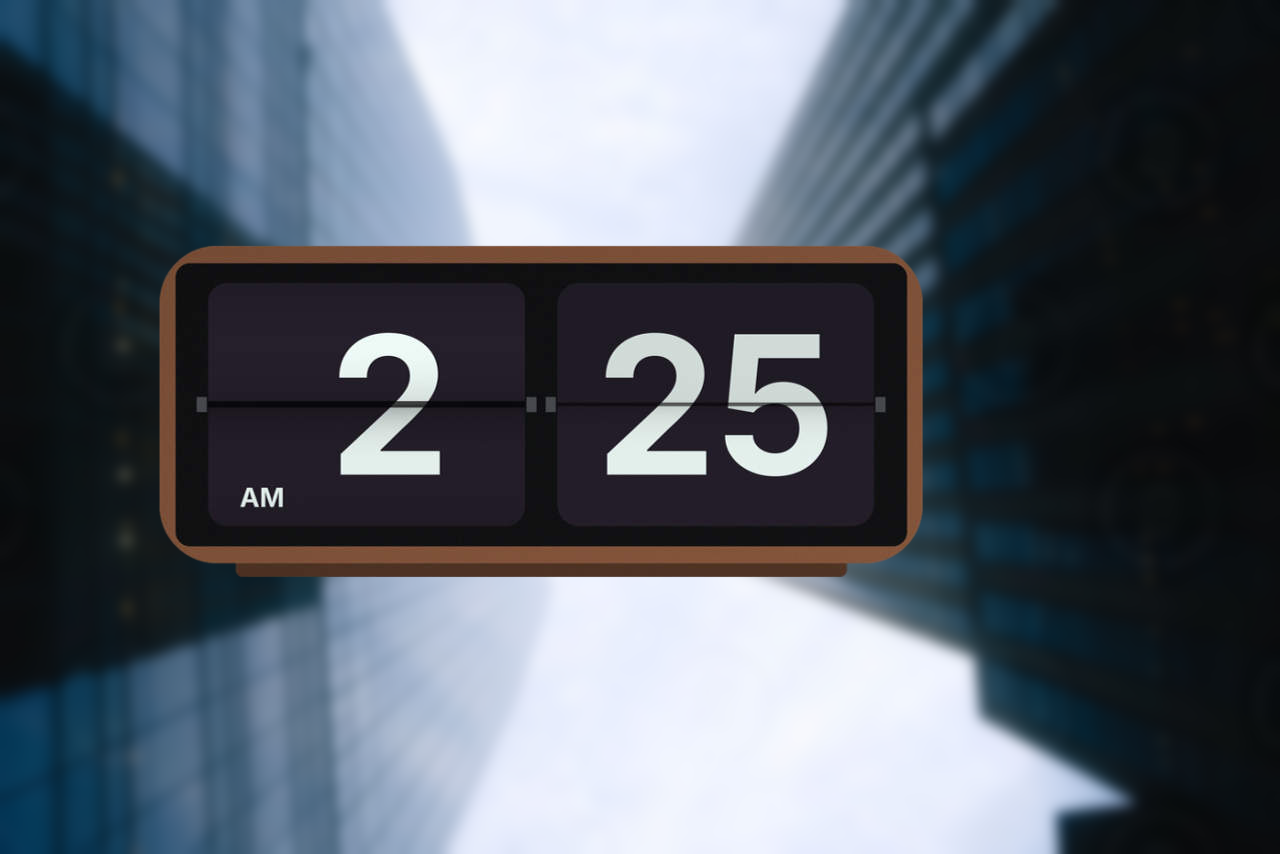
2:25
